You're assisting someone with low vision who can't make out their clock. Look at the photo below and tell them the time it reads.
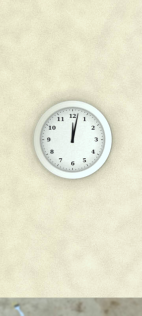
12:02
